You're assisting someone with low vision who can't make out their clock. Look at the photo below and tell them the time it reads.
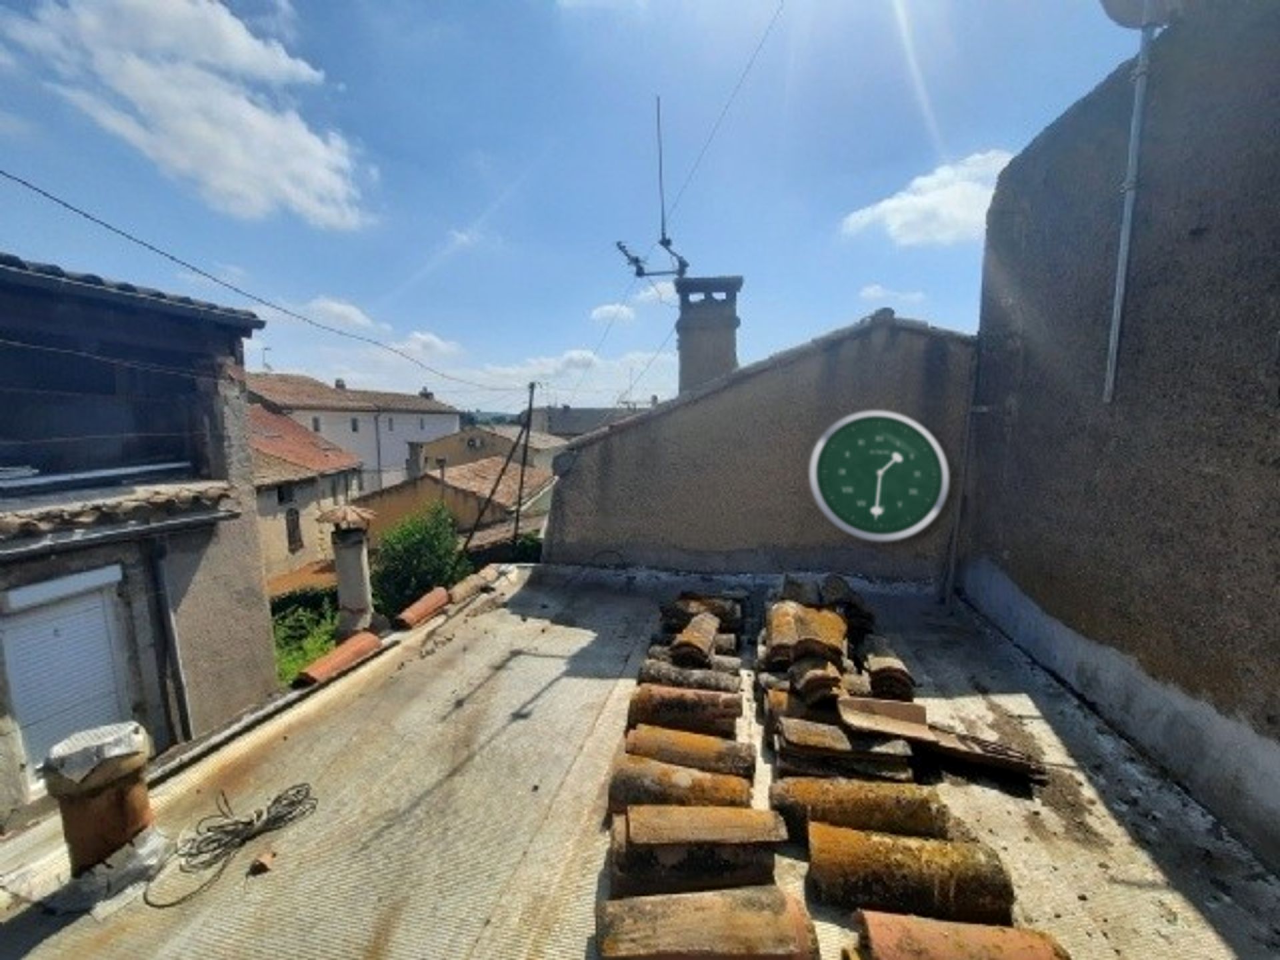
1:31
